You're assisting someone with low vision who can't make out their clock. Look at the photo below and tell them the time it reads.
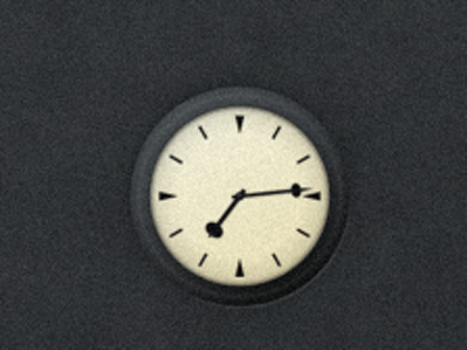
7:14
